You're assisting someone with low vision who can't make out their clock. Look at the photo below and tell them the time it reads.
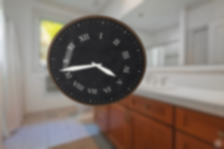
4:47
